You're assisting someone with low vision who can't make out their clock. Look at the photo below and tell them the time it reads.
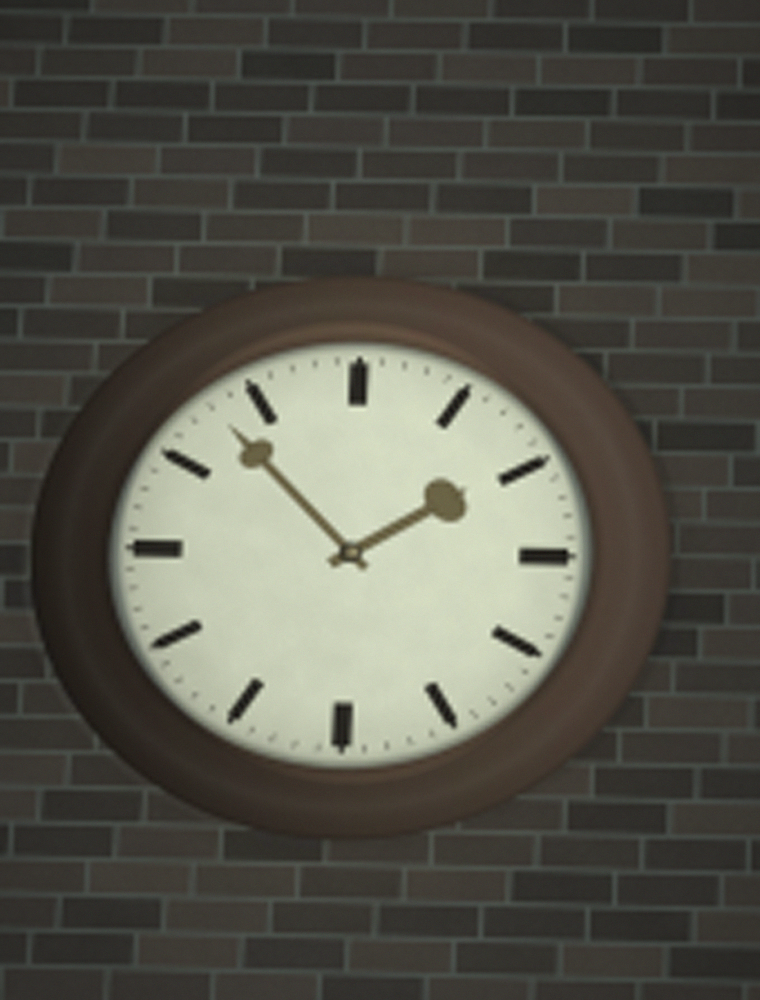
1:53
